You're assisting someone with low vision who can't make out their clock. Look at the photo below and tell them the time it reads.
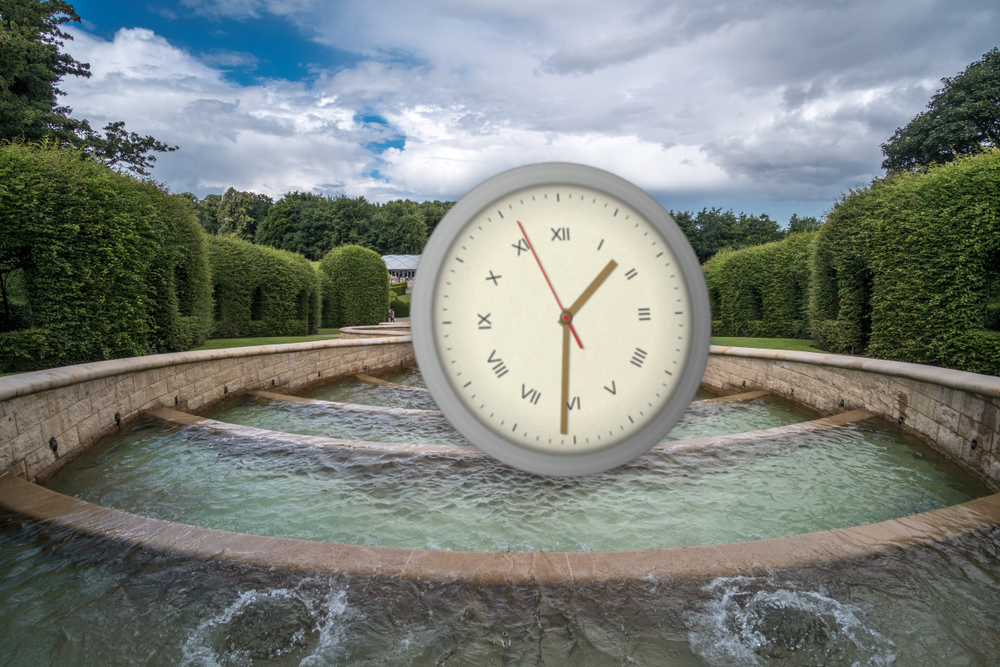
1:30:56
